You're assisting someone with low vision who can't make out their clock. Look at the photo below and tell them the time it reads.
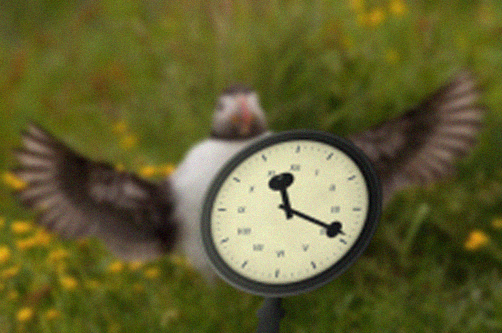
11:19
